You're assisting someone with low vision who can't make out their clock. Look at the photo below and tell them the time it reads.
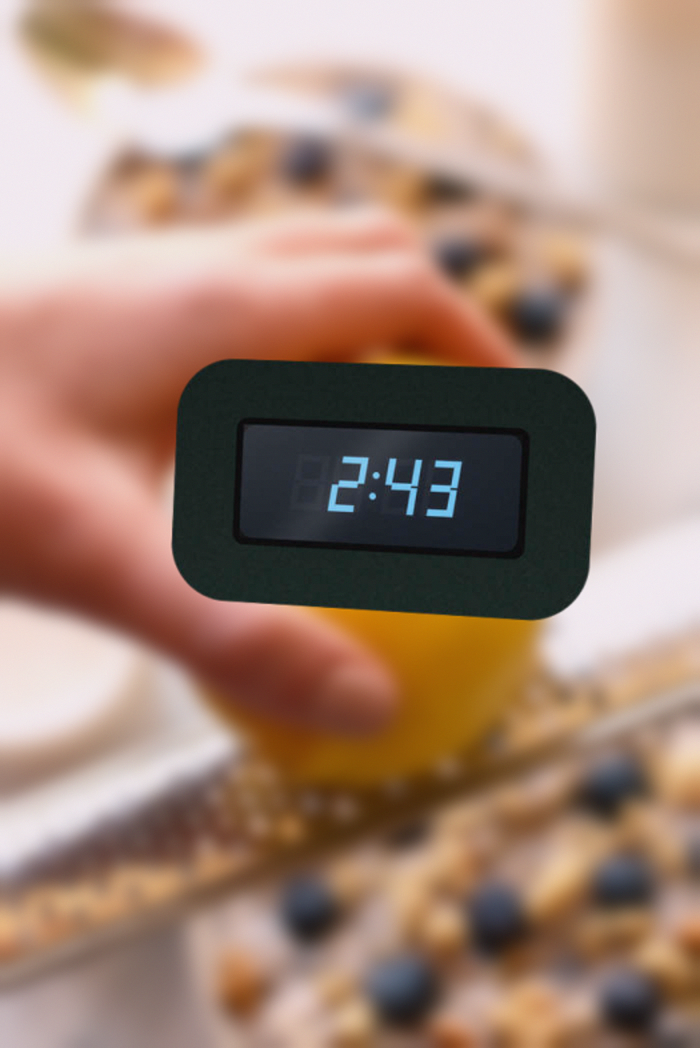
2:43
